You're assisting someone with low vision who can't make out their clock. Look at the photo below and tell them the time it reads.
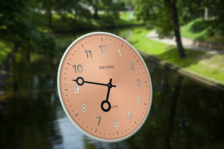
6:47
